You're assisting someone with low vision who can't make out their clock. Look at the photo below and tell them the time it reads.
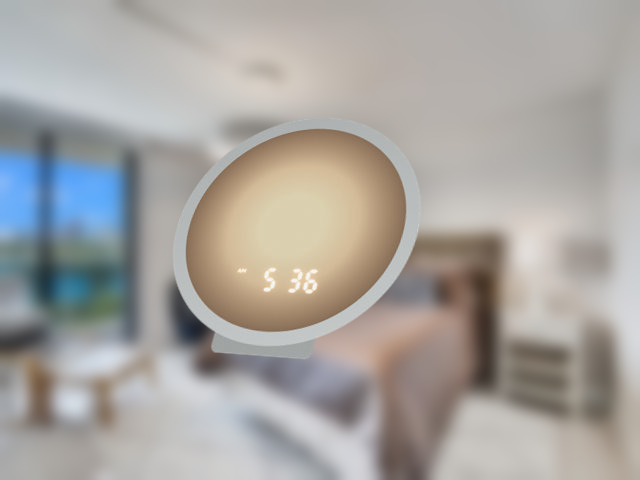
5:36
